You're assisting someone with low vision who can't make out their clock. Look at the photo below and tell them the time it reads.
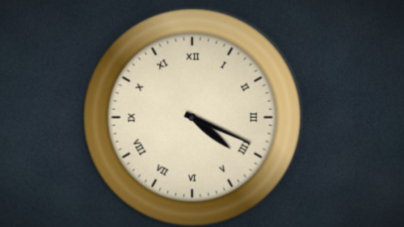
4:19
